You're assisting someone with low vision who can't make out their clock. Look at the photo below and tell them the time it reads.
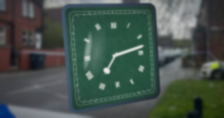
7:13
